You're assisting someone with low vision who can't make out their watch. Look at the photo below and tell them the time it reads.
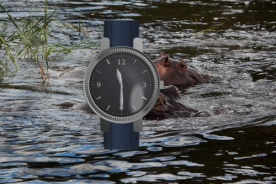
11:30
